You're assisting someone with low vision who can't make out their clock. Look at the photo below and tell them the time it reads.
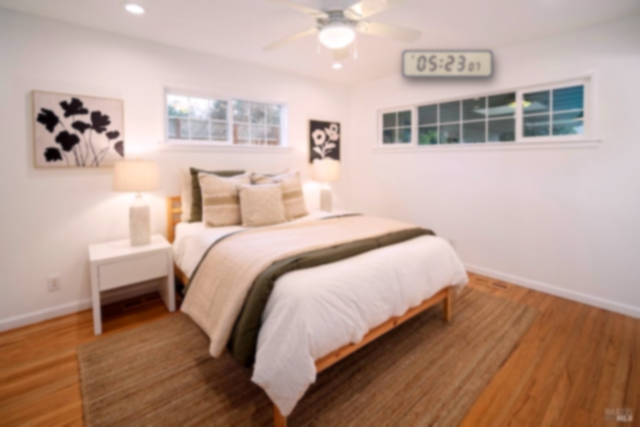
5:23
